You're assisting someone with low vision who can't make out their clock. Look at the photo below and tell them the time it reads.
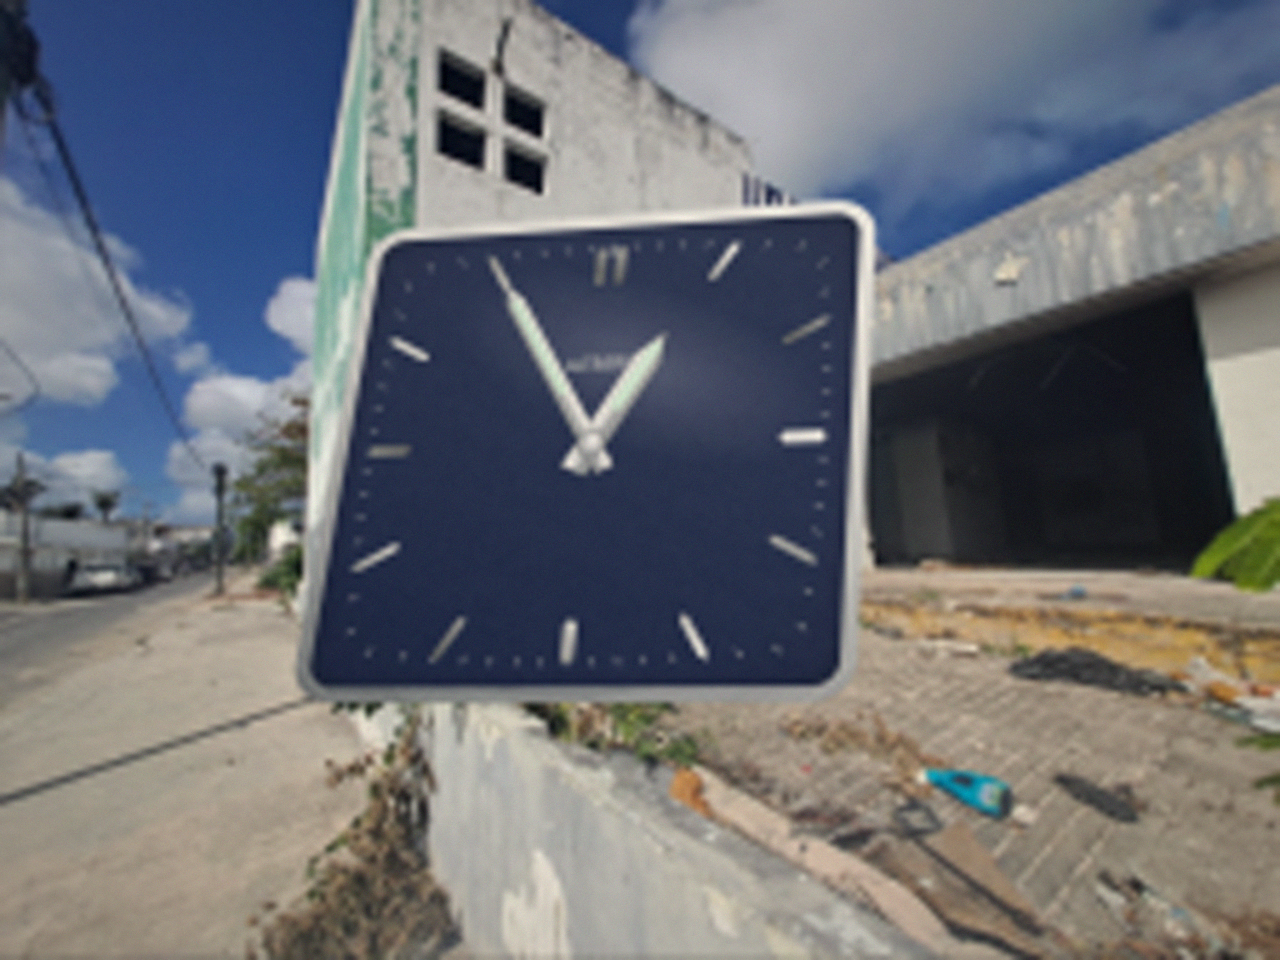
12:55
